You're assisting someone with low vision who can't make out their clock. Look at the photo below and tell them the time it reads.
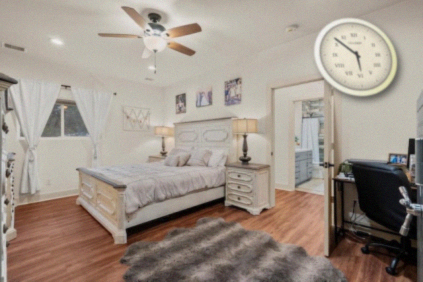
5:52
